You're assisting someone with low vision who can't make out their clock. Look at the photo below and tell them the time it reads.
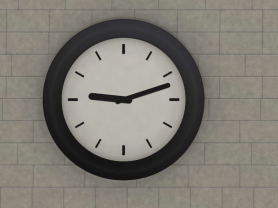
9:12
